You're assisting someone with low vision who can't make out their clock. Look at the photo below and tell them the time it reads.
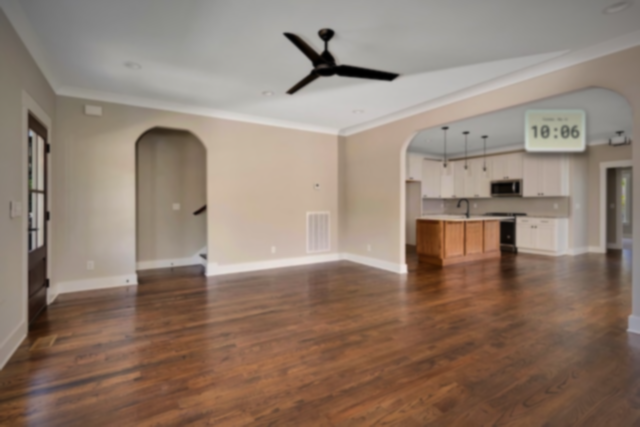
10:06
